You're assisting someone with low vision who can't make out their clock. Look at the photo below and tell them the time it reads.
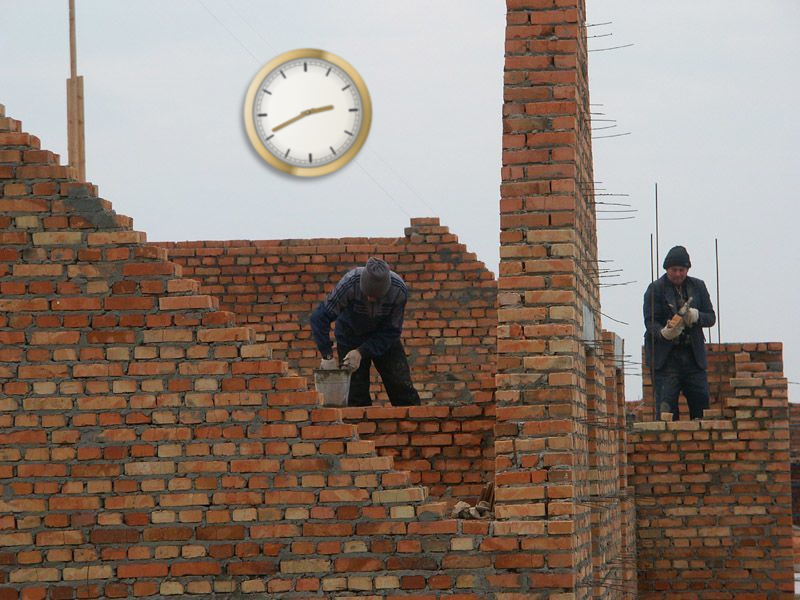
2:41
